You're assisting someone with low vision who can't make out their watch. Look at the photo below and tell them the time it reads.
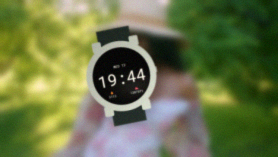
19:44
